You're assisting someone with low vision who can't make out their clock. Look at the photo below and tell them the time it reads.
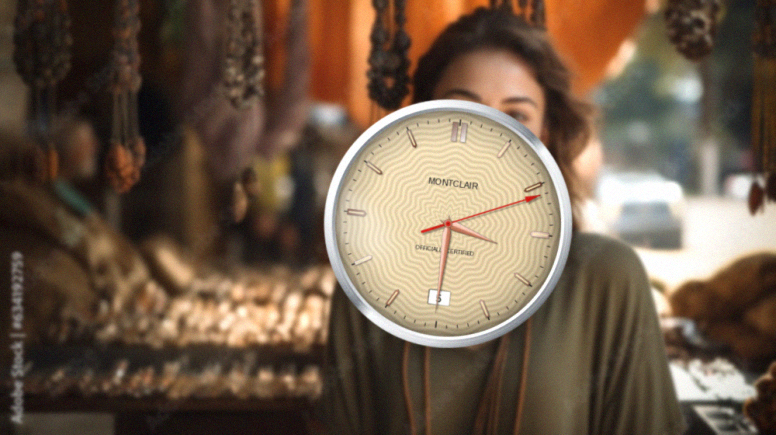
3:30:11
